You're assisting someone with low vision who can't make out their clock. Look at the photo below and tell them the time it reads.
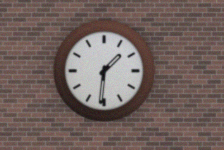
1:31
